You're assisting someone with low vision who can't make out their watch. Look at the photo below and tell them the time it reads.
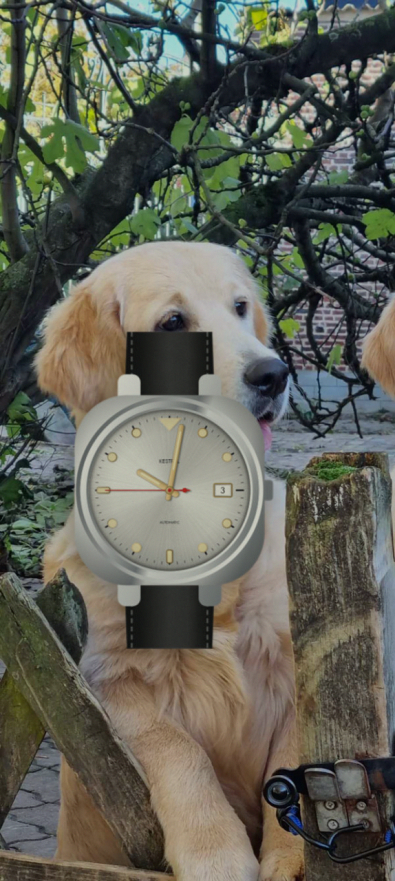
10:01:45
